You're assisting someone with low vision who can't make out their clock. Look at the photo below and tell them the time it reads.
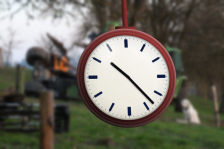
10:23
